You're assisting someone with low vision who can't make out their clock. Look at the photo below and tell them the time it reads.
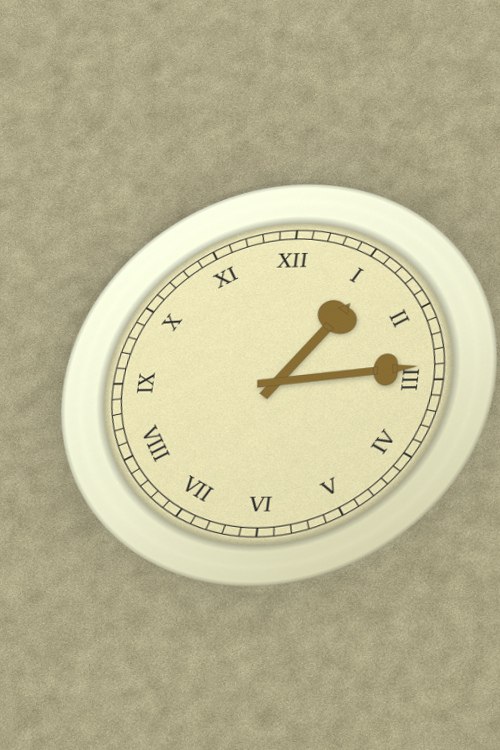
1:14
